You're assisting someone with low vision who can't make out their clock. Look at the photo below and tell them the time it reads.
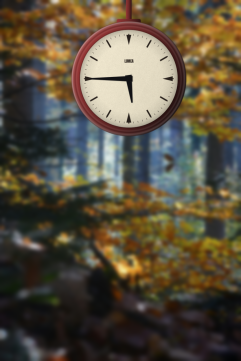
5:45
